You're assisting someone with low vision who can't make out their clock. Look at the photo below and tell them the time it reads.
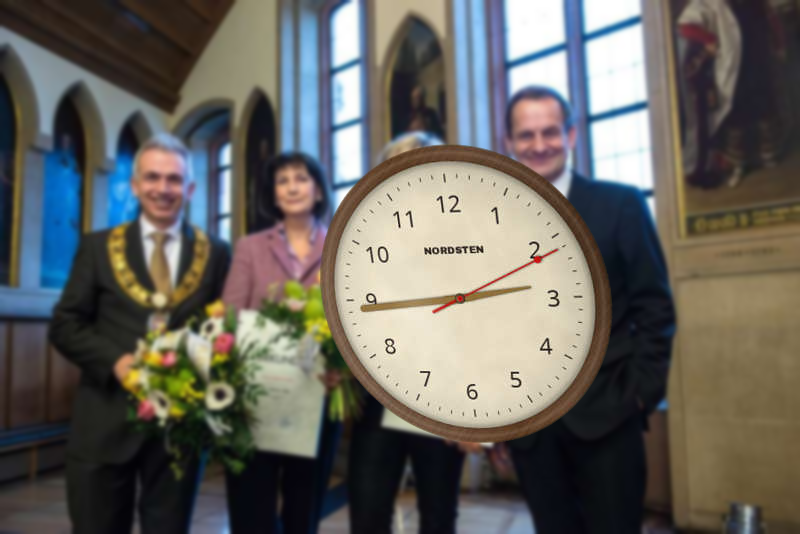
2:44:11
